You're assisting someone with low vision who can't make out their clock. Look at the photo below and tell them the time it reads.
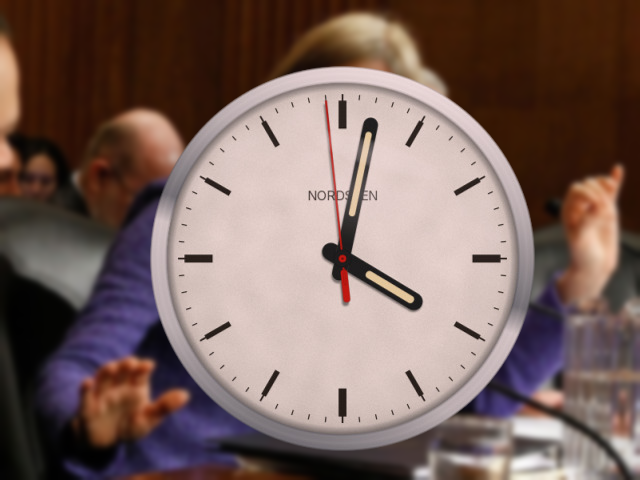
4:01:59
